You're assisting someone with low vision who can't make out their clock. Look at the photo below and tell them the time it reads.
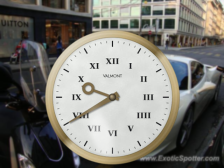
9:40
